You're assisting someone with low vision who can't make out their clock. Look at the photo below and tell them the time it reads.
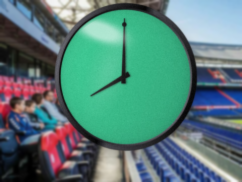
8:00
